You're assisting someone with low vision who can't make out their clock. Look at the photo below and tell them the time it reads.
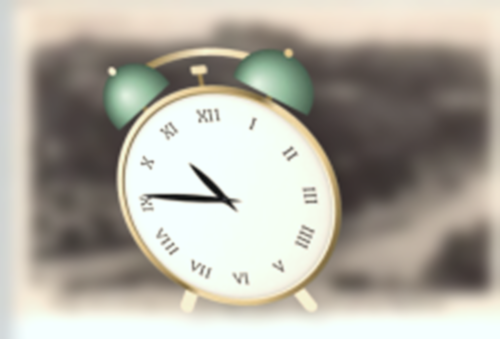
10:46
